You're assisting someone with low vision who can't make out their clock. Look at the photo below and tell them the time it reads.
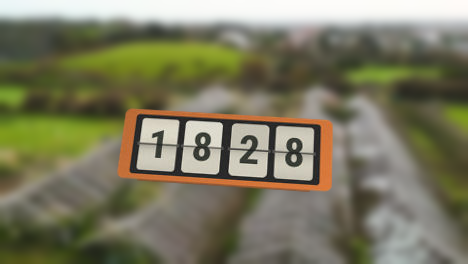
18:28
